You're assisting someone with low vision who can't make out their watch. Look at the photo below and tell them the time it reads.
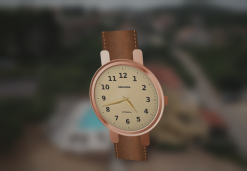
4:42
